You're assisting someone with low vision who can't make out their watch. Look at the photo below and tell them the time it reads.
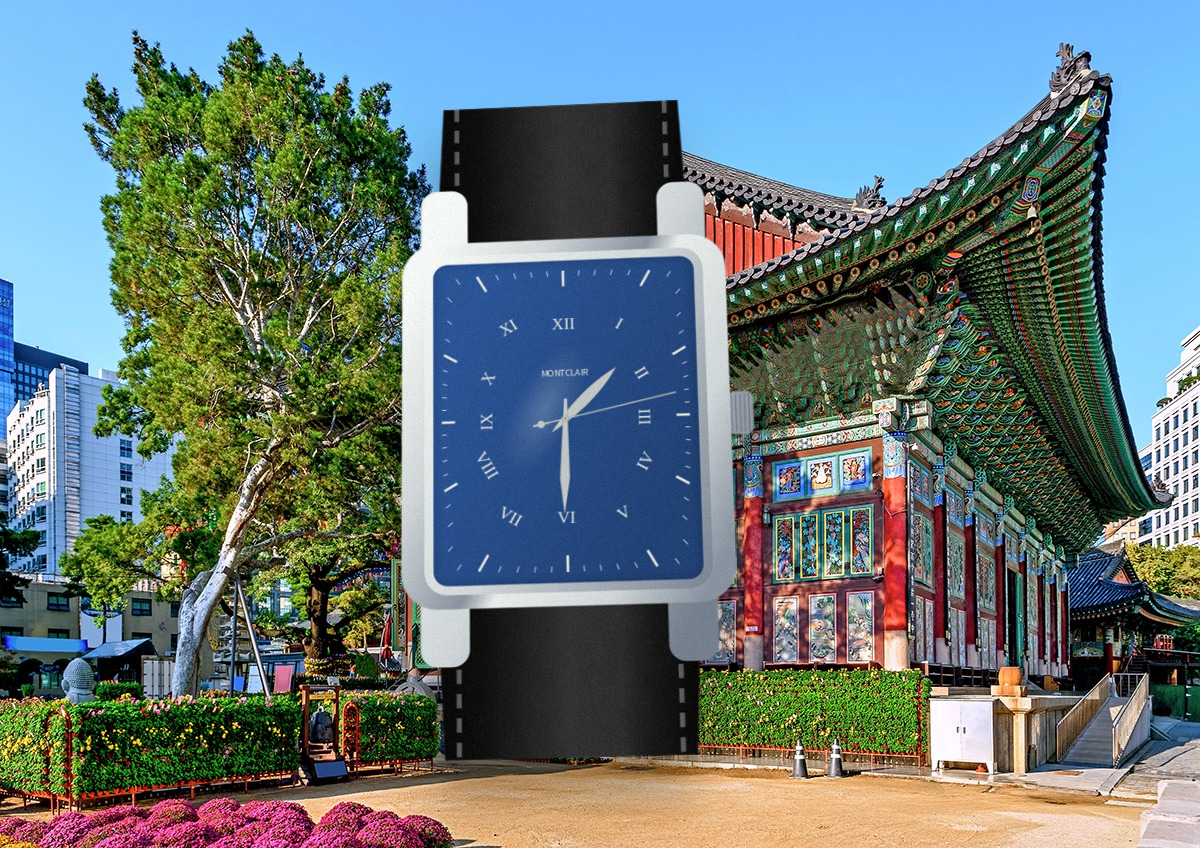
1:30:13
